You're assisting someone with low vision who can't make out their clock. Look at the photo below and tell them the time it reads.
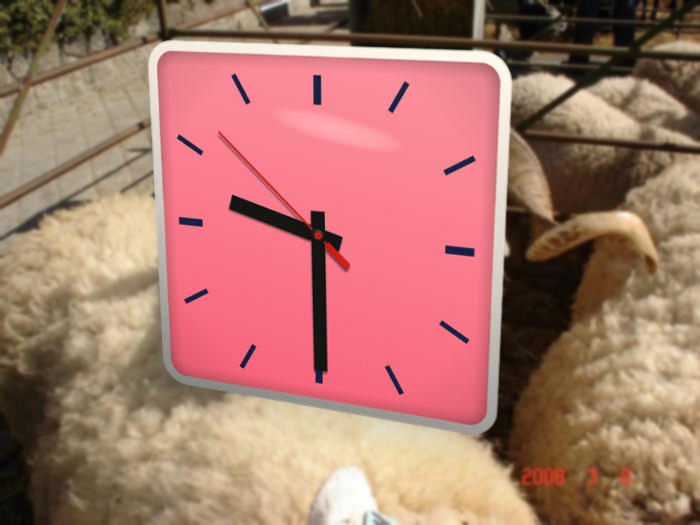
9:29:52
